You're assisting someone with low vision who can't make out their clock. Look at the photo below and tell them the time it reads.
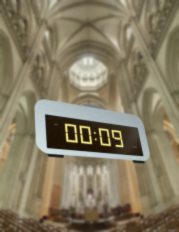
0:09
